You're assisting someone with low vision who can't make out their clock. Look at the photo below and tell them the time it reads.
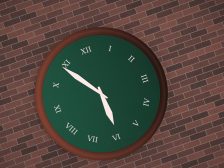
5:54
